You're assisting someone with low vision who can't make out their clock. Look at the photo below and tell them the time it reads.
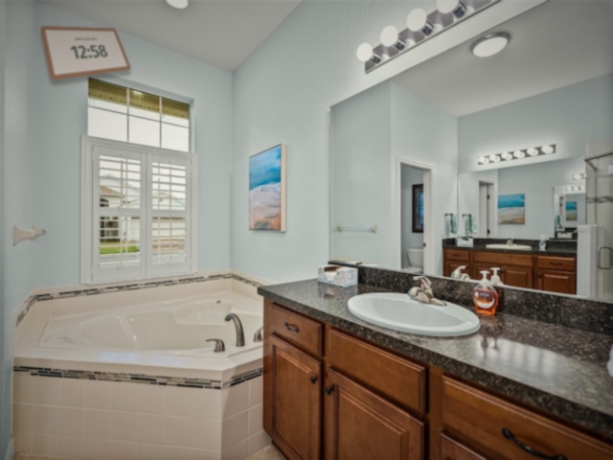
12:58
